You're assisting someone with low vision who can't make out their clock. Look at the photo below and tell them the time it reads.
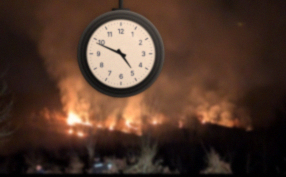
4:49
